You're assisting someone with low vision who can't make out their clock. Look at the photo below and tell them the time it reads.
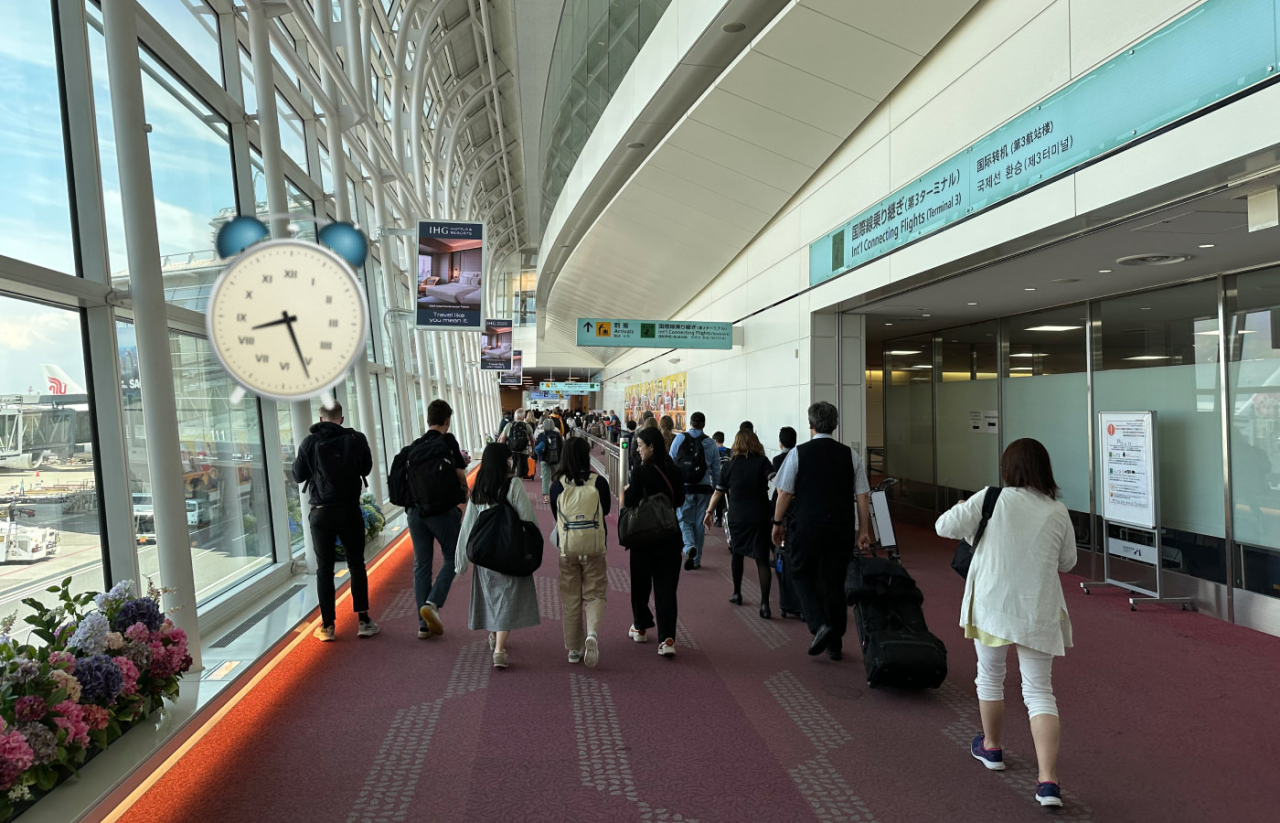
8:26
